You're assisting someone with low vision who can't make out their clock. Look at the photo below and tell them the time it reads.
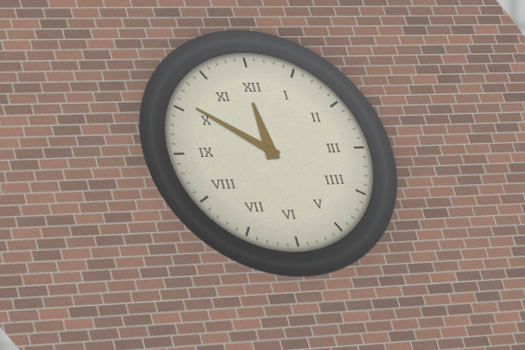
11:51
